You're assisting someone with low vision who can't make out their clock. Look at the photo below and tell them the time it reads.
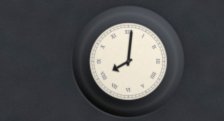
8:01
